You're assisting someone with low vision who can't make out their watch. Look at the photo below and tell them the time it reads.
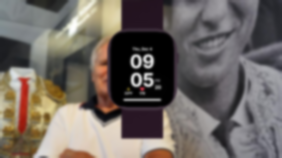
9:05
